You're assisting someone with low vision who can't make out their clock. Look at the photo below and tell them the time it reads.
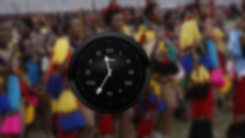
11:35
